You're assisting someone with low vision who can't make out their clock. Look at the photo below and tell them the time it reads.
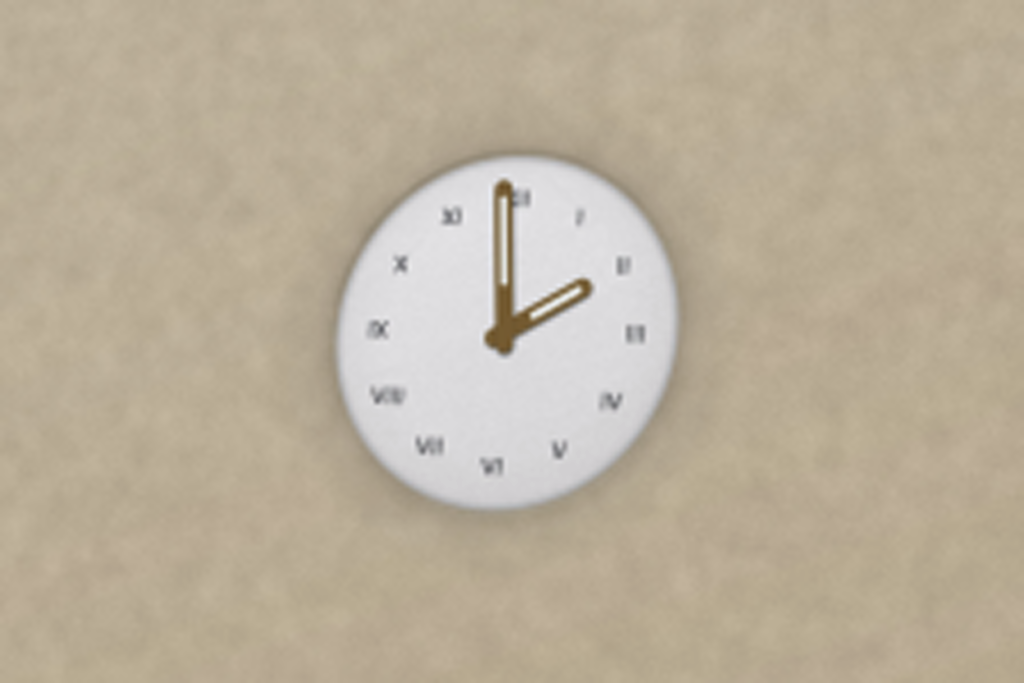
1:59
